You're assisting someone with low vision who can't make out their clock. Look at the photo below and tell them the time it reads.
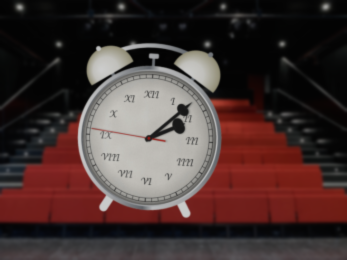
2:07:46
